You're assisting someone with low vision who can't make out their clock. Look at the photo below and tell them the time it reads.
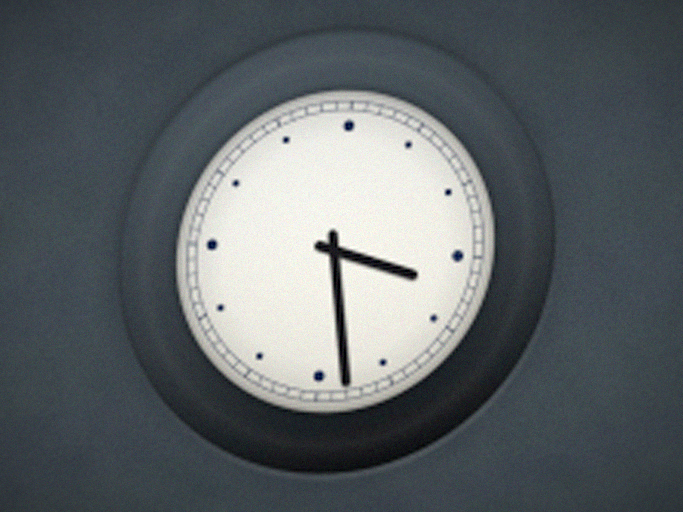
3:28
